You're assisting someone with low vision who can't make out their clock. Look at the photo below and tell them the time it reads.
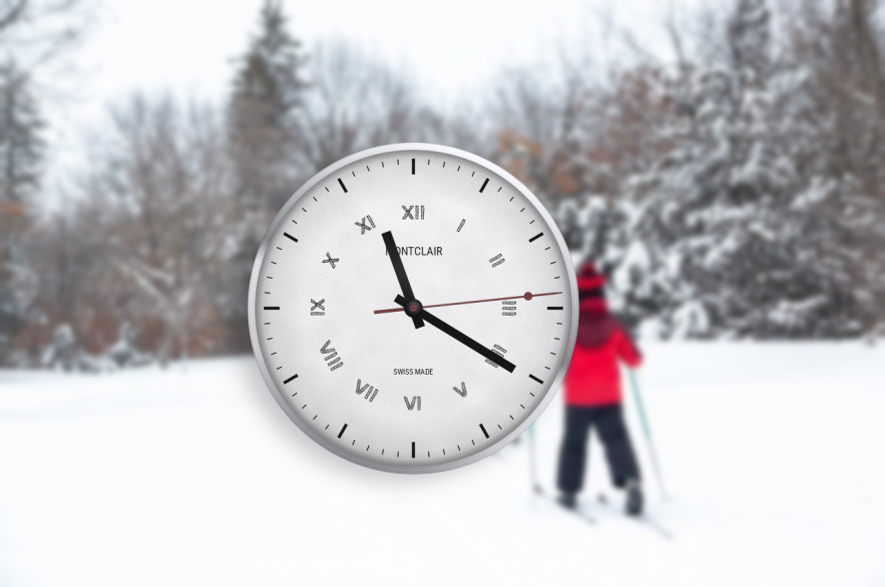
11:20:14
